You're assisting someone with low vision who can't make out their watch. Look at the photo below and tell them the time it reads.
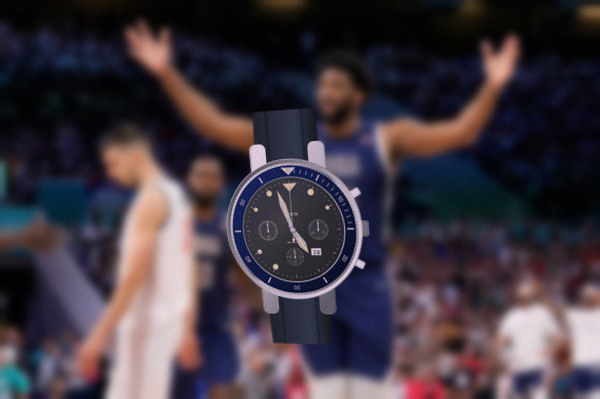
4:57
